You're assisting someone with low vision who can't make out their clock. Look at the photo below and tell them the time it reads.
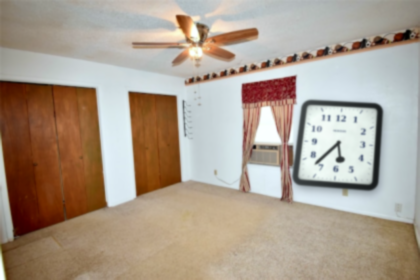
5:37
